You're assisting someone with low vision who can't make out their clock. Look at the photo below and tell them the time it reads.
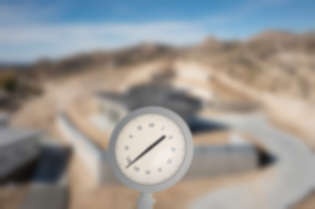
1:38
